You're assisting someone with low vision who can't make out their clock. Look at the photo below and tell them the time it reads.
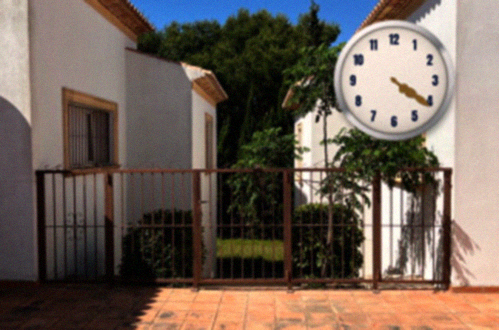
4:21
